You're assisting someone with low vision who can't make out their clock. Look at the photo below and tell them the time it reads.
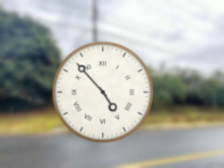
4:53
